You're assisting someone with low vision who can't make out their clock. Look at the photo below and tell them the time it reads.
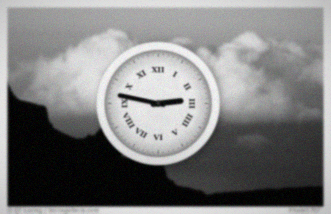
2:47
